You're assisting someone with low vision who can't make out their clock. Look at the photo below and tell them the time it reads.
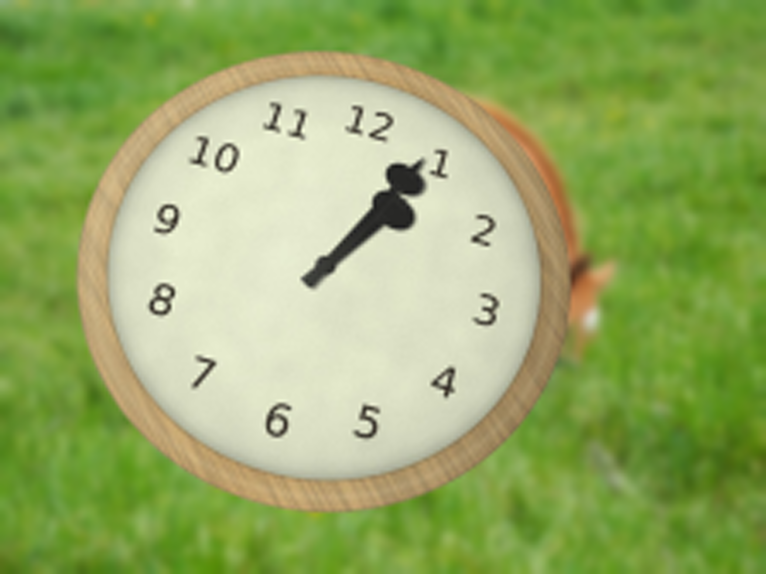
1:04
